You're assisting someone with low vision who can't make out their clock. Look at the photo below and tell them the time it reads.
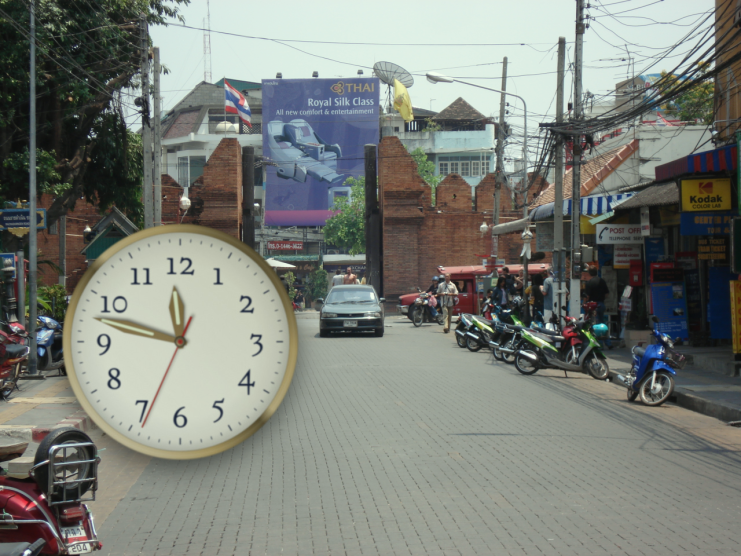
11:47:34
